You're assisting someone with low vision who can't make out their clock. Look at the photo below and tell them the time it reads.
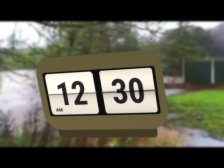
12:30
